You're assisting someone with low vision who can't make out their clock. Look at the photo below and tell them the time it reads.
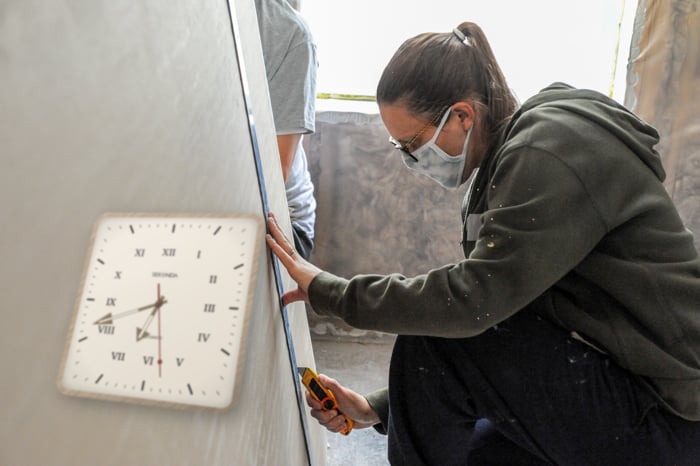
6:41:28
